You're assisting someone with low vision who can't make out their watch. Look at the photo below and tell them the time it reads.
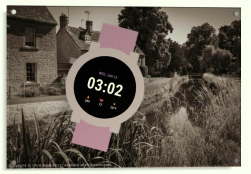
3:02
